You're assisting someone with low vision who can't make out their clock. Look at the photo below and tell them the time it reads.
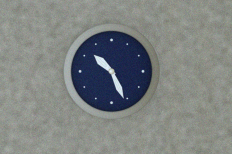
10:26
